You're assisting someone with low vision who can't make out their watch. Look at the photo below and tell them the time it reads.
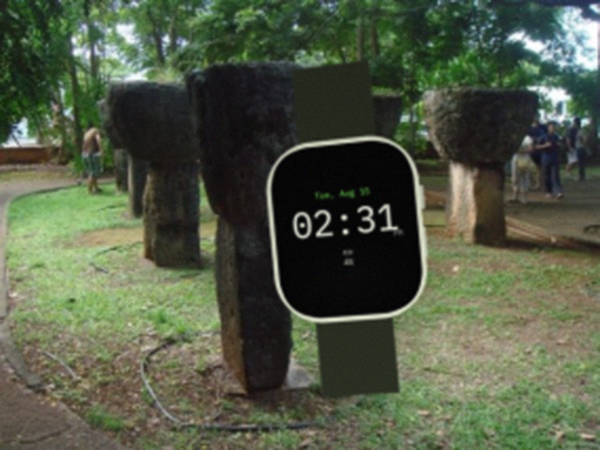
2:31
